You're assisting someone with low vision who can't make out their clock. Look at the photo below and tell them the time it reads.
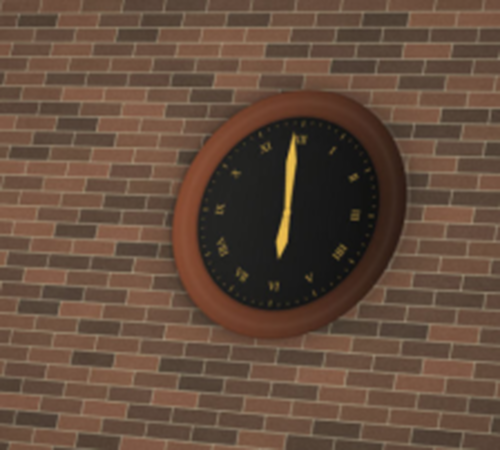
5:59
